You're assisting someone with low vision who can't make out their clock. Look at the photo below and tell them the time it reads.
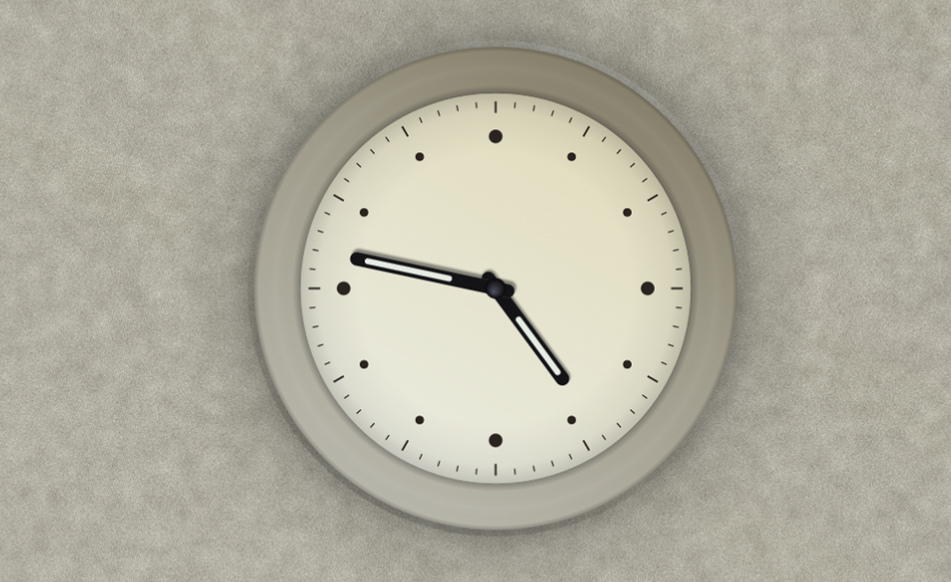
4:47
